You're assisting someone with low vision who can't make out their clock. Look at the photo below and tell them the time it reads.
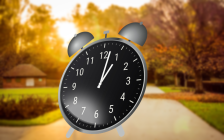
1:02
